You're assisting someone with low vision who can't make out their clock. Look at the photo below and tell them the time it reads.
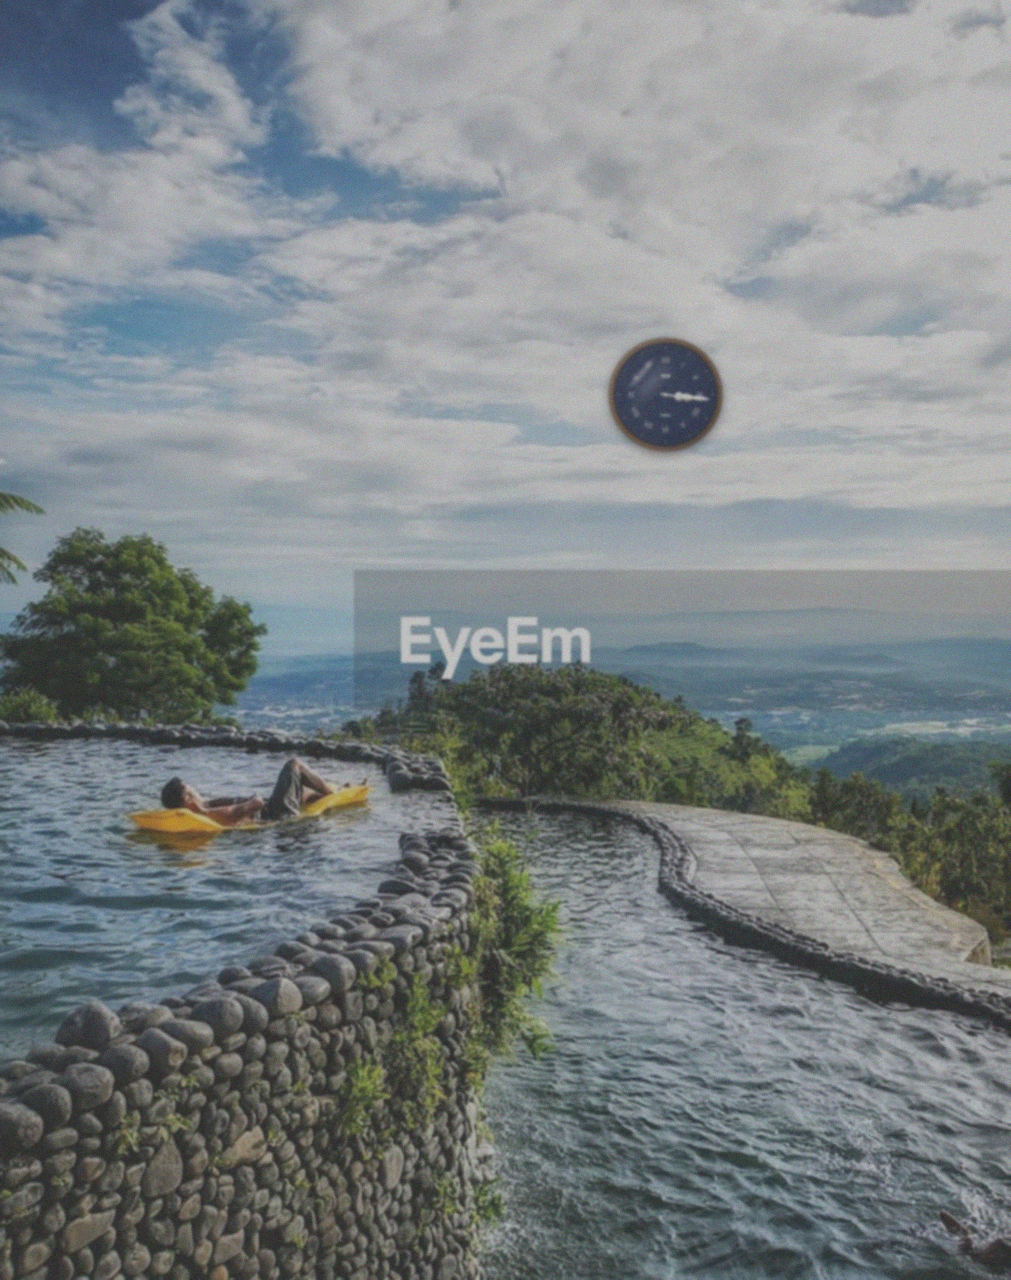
3:16
